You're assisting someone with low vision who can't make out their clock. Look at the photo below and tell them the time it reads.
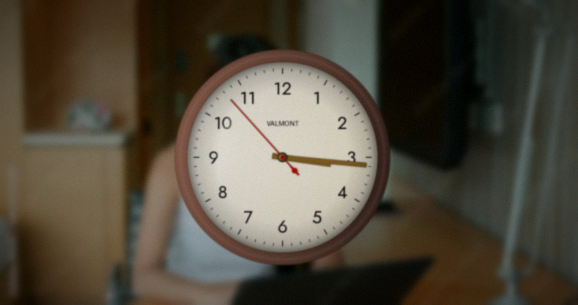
3:15:53
